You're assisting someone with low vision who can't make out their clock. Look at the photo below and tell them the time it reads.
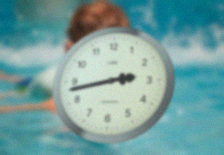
2:43
